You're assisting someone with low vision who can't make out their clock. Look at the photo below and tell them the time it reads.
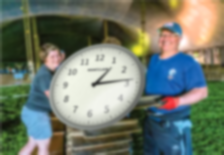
1:14
